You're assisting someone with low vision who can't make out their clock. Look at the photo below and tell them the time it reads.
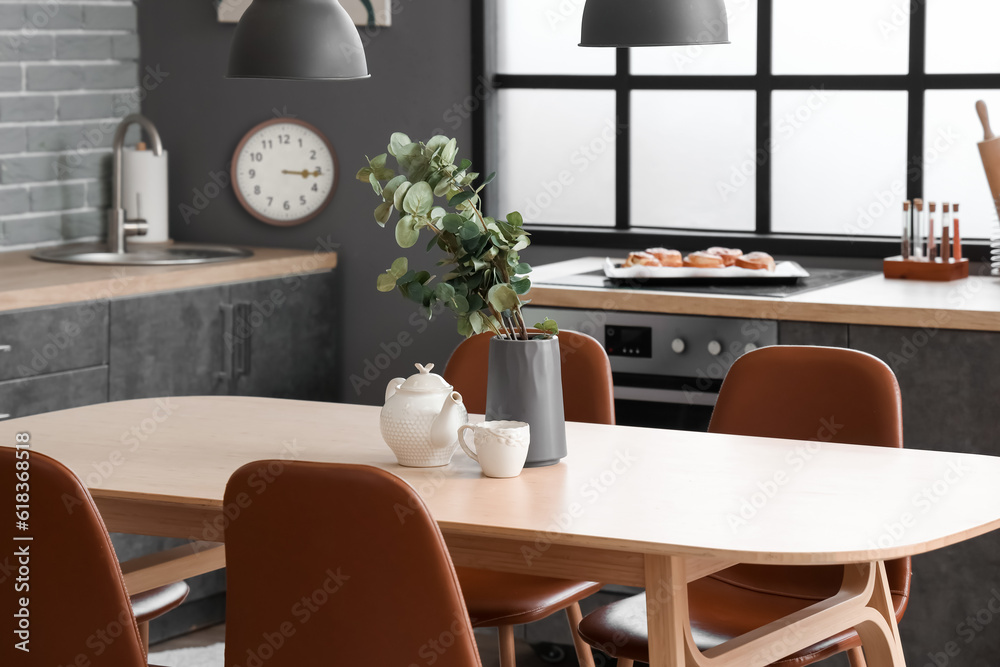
3:16
